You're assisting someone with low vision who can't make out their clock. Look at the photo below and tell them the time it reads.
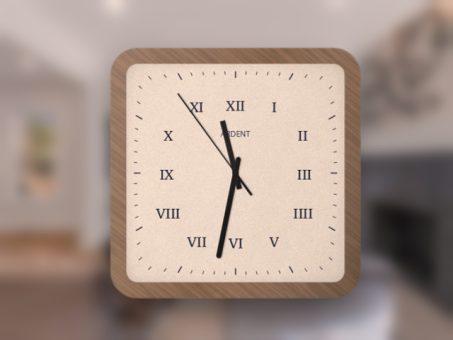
11:31:54
